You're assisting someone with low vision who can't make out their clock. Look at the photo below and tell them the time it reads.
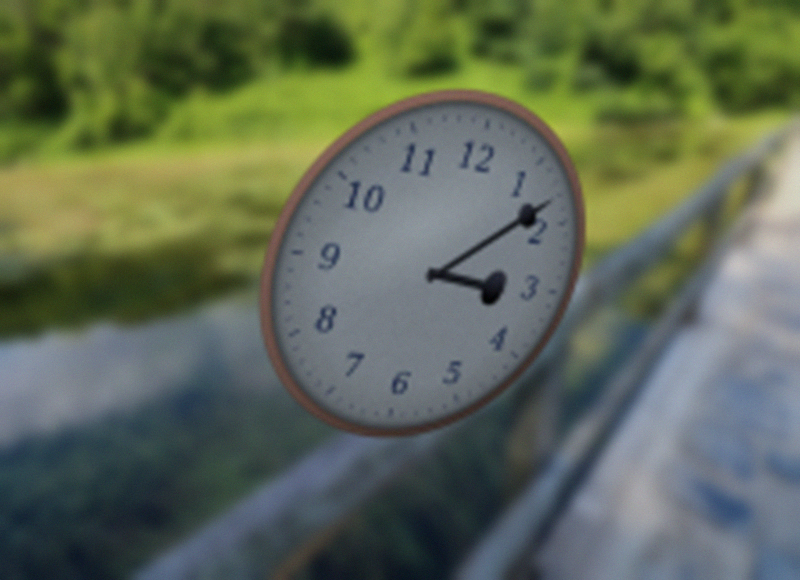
3:08
